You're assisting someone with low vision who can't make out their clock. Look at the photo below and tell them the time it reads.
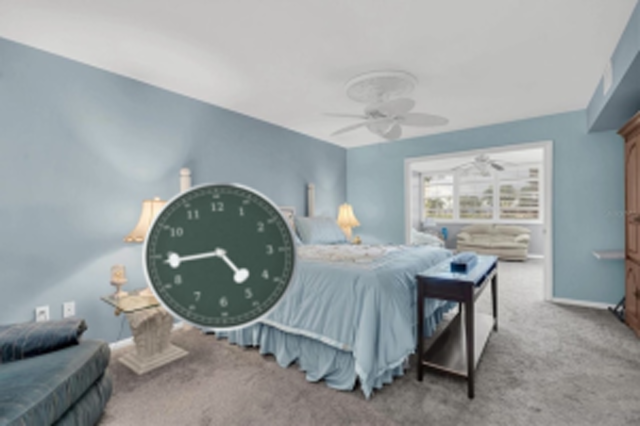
4:44
